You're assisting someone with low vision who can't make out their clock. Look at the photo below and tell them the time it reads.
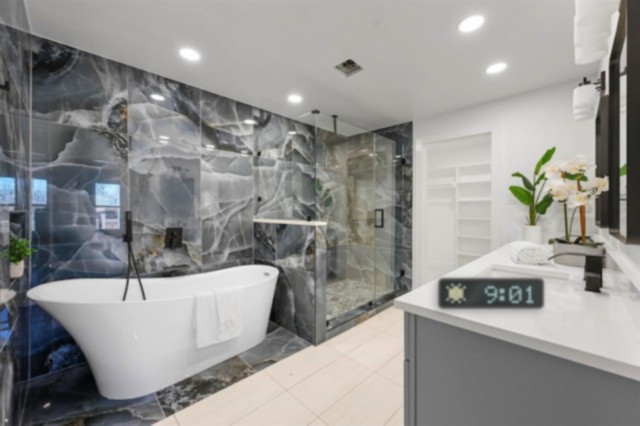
9:01
